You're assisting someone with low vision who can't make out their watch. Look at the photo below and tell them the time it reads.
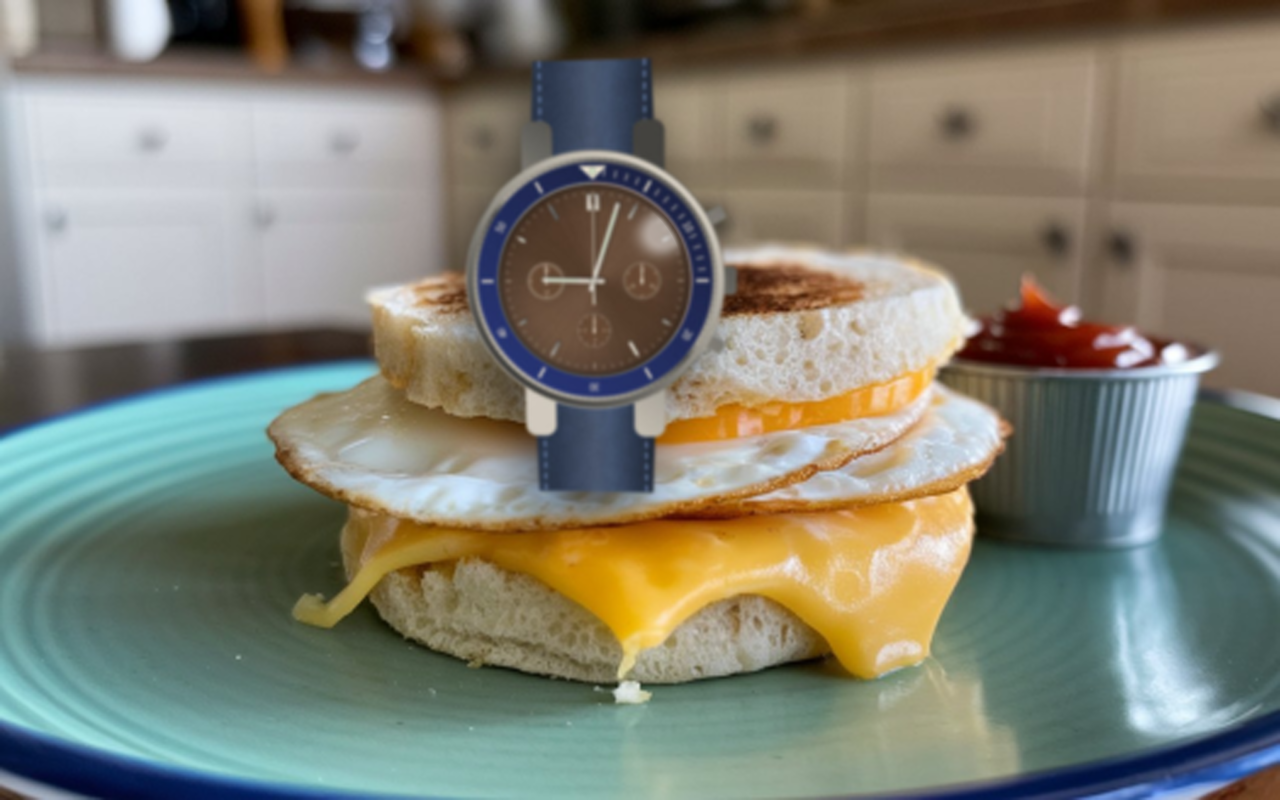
9:03
